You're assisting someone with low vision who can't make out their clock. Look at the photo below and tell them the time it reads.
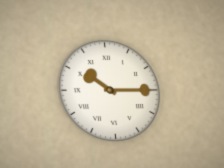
10:15
